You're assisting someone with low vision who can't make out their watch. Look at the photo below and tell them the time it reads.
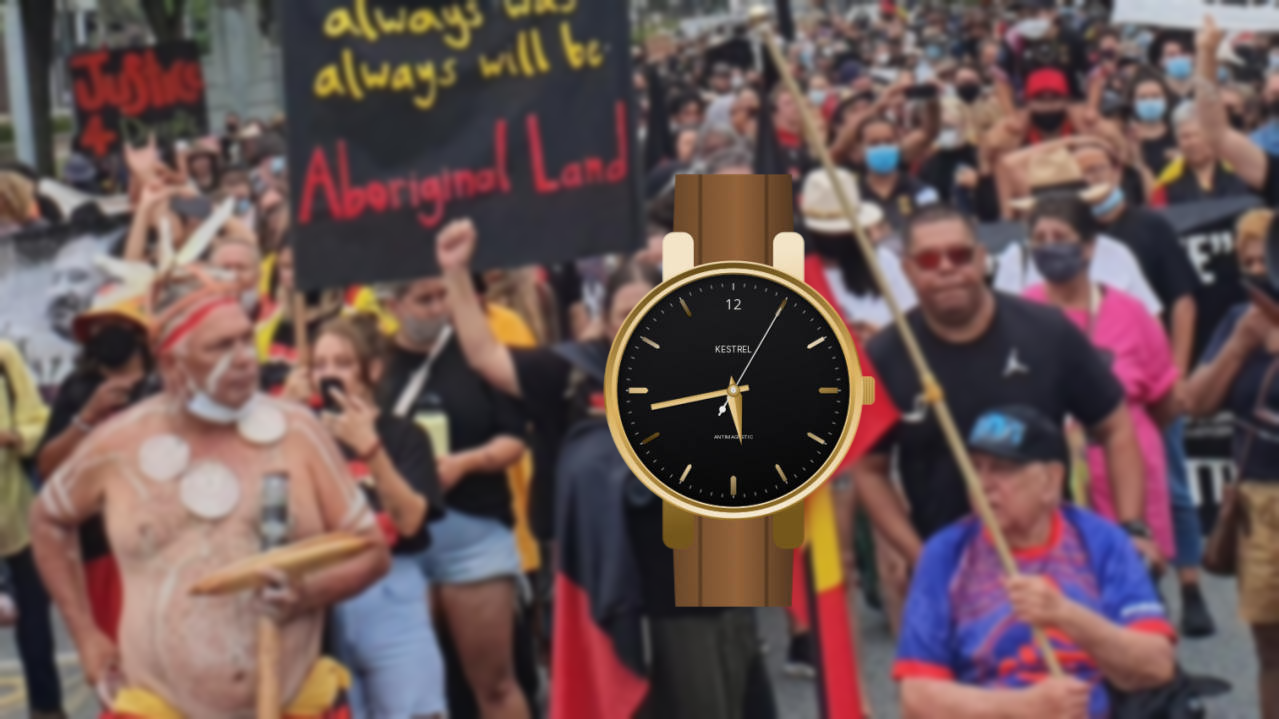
5:43:05
